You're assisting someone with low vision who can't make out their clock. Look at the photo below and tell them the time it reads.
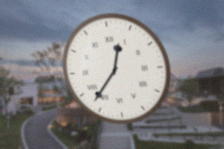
12:37
